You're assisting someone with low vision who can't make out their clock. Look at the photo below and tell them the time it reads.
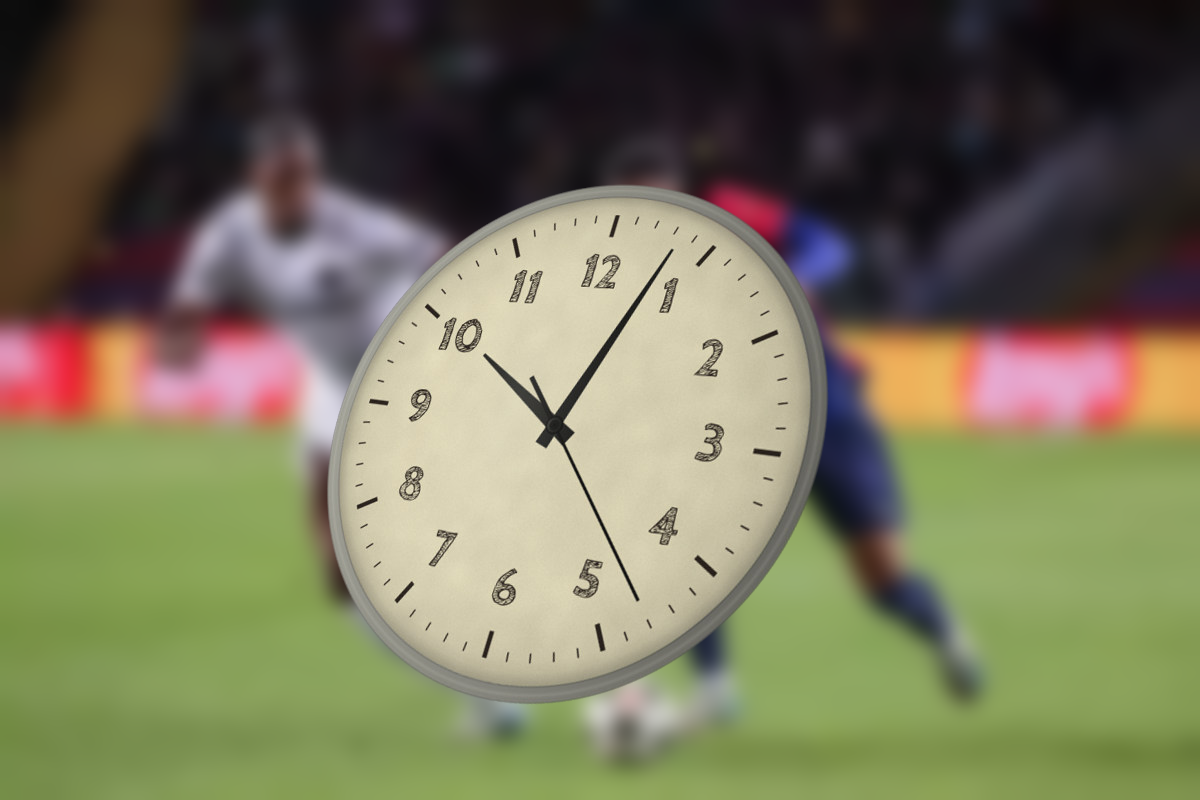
10:03:23
